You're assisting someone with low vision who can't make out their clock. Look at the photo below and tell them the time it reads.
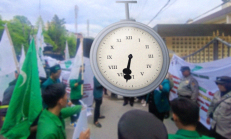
6:32
